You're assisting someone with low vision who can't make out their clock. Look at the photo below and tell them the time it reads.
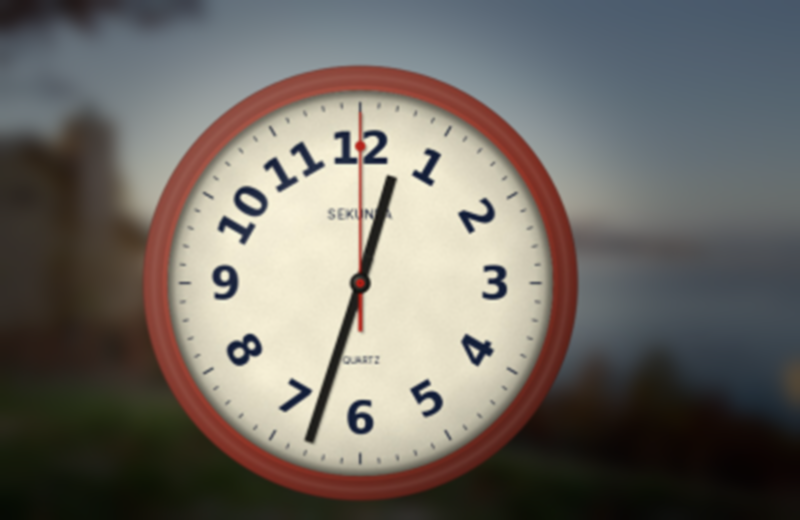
12:33:00
